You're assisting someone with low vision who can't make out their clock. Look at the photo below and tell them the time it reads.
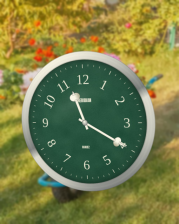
11:20
